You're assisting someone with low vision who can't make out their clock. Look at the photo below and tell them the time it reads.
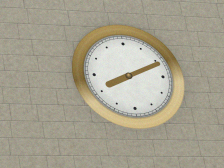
8:11
